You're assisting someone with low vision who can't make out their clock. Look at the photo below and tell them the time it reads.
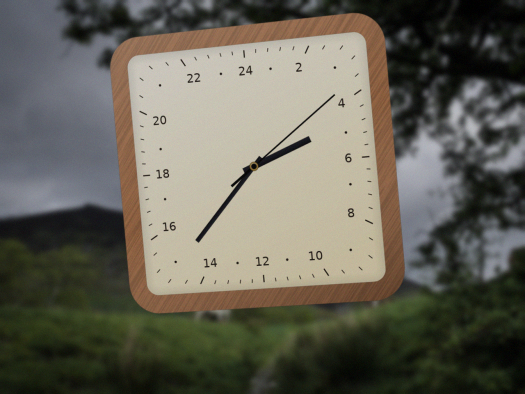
4:37:09
